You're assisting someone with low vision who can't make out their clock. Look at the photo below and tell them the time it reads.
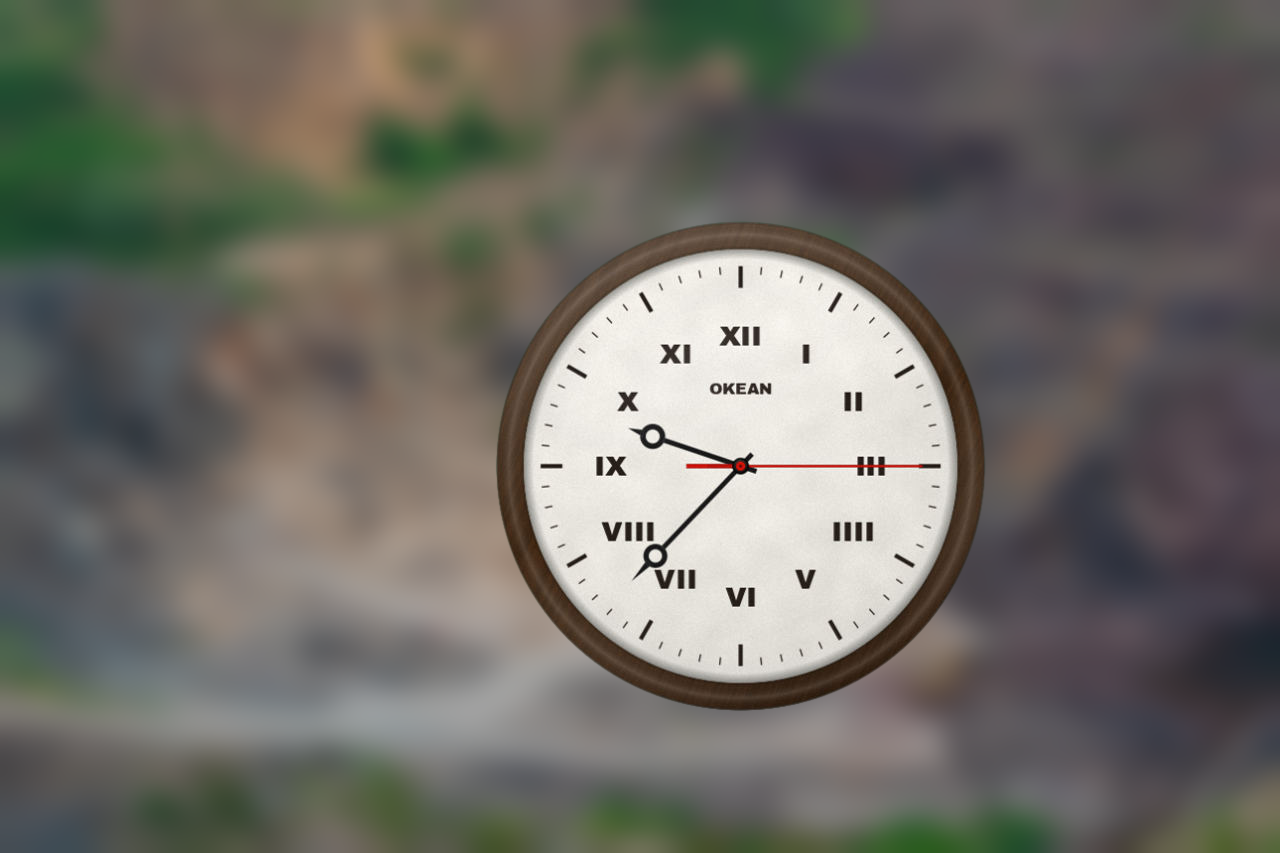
9:37:15
